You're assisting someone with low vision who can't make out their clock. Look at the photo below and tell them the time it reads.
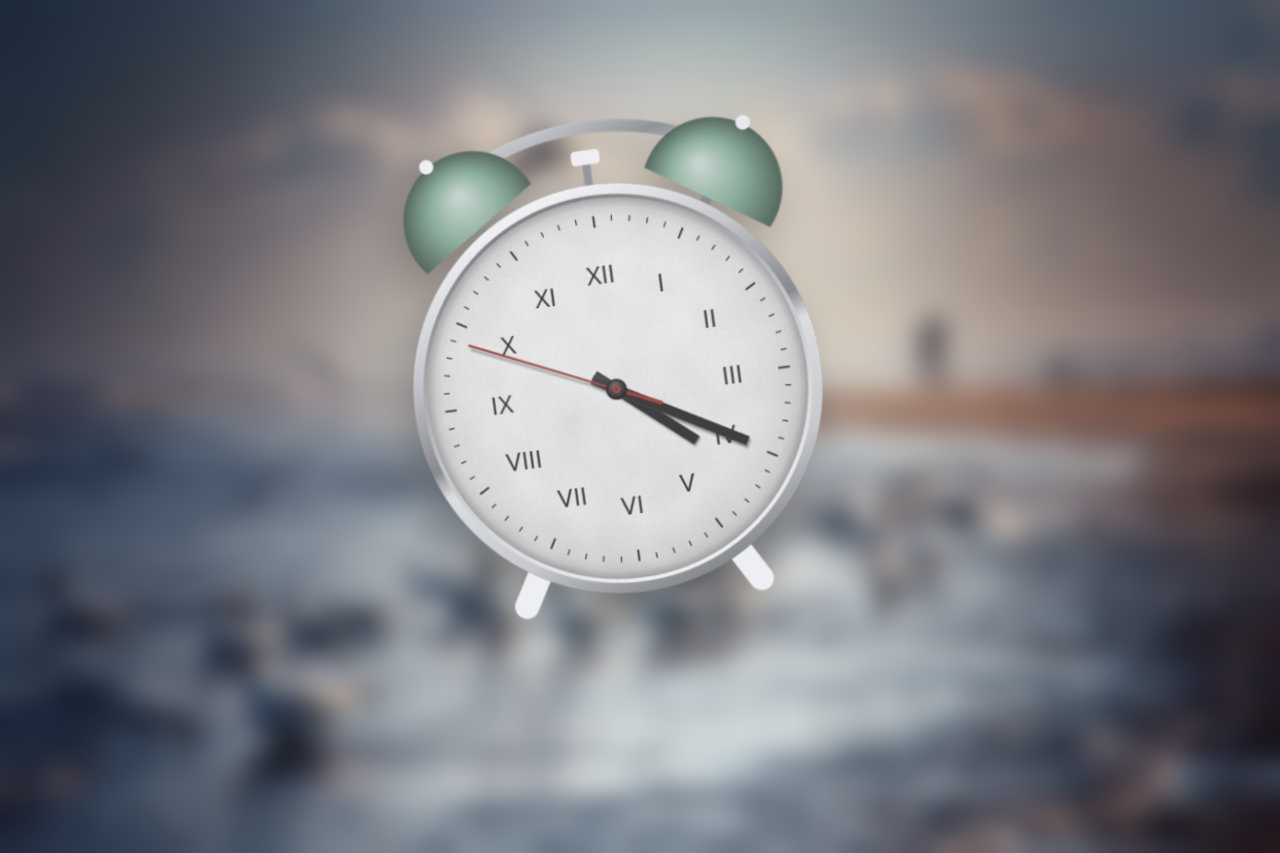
4:19:49
